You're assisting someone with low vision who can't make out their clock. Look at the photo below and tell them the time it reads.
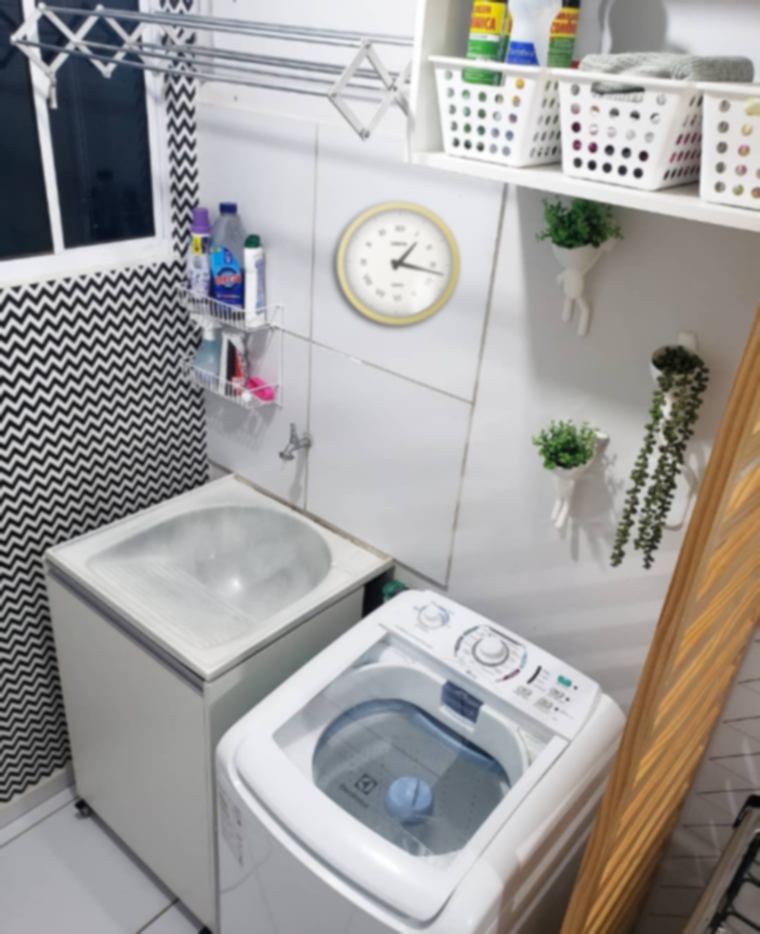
1:17
